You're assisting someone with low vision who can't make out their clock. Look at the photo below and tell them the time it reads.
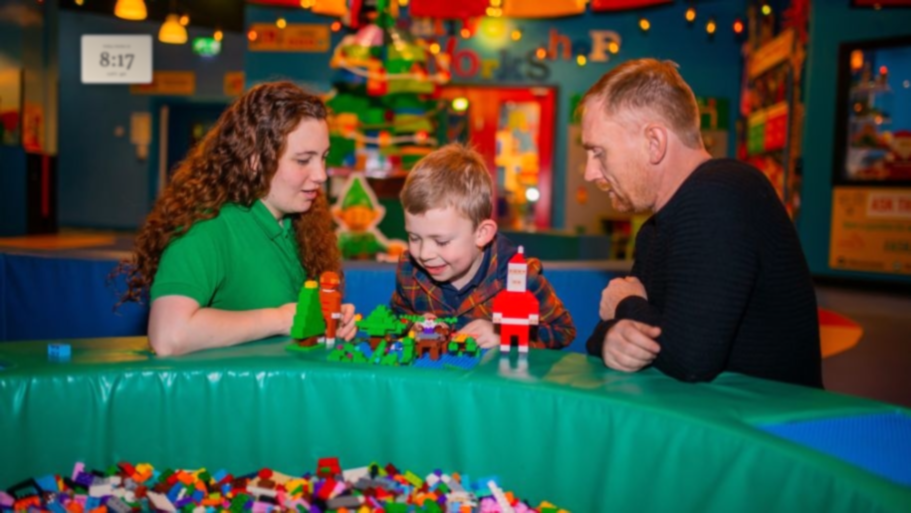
8:17
